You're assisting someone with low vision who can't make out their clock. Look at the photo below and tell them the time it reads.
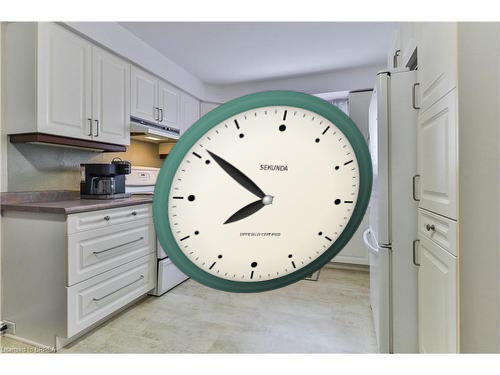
7:51
